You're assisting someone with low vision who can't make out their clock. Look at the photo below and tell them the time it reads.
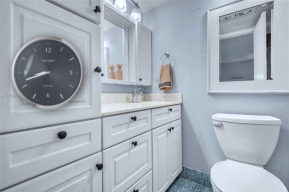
8:42
